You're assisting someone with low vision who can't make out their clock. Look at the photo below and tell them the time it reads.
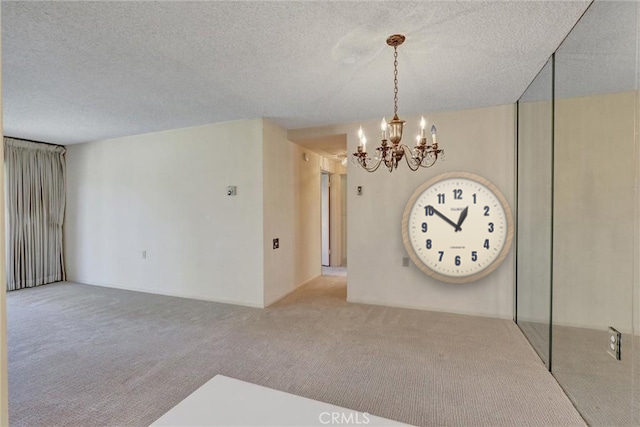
12:51
